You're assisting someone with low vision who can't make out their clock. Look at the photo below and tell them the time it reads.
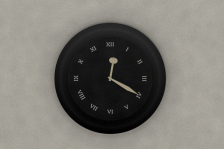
12:20
